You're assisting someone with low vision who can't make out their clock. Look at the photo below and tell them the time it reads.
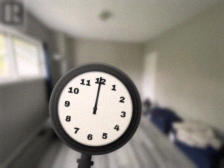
12:00
